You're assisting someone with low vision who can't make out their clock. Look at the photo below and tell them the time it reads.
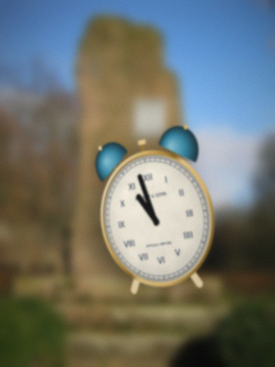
10:58
